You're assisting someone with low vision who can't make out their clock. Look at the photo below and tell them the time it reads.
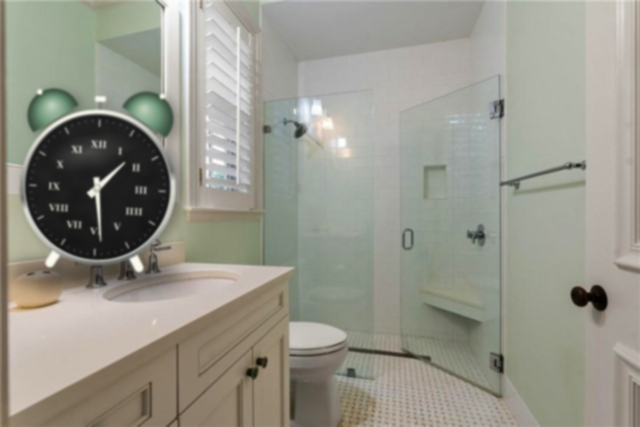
1:29
